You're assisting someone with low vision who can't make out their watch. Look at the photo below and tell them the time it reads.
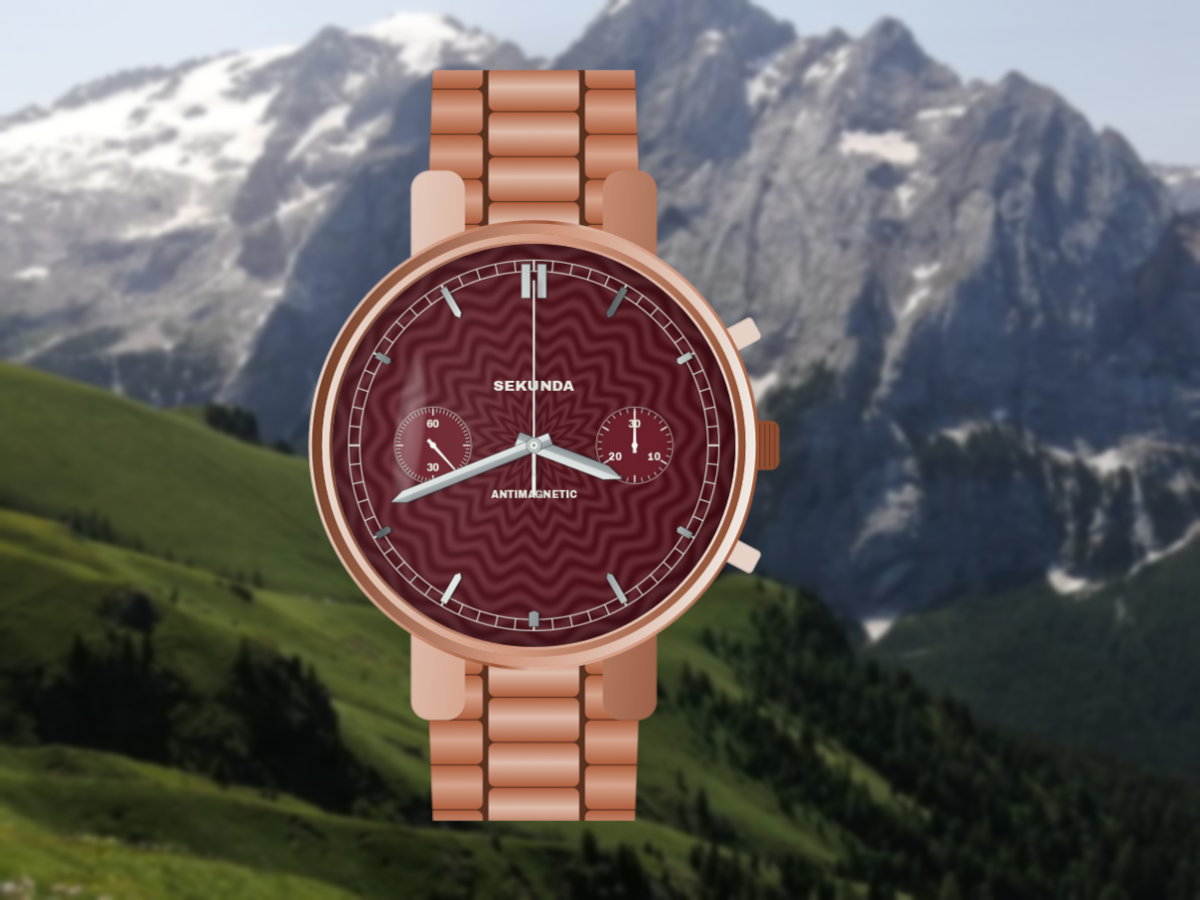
3:41:23
